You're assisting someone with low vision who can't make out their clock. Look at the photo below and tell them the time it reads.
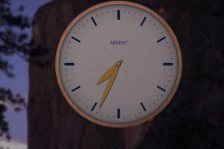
7:34
